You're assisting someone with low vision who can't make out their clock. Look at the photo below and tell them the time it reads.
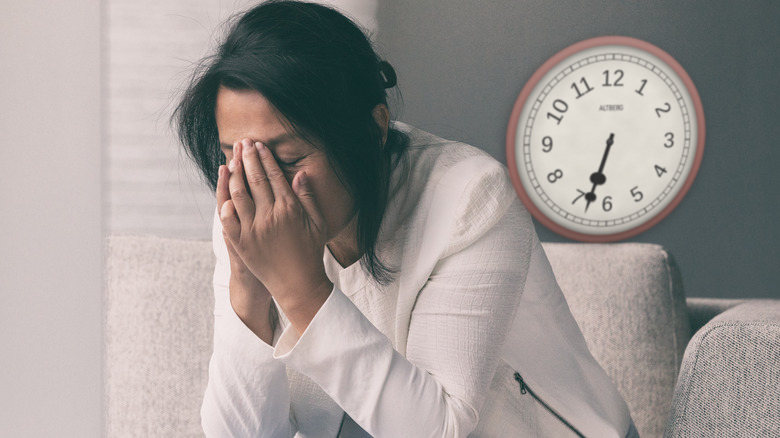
6:33
